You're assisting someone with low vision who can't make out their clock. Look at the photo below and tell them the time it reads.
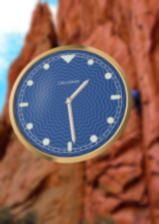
1:29
